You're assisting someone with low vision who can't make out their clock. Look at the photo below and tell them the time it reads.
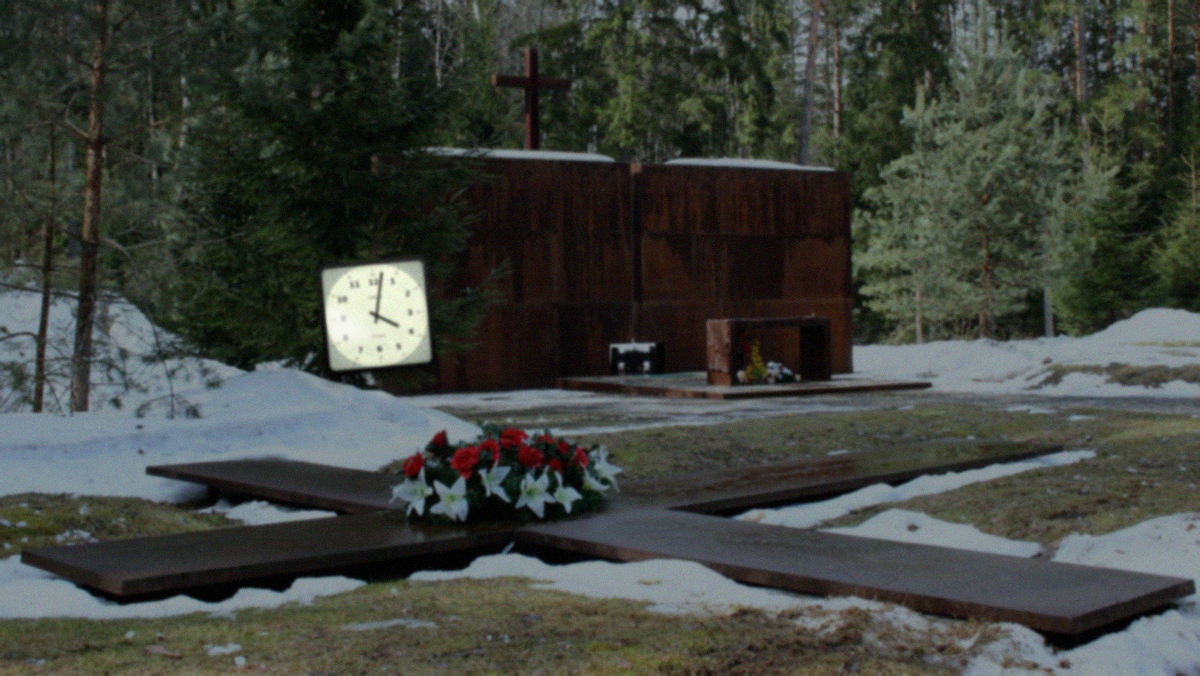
4:02
